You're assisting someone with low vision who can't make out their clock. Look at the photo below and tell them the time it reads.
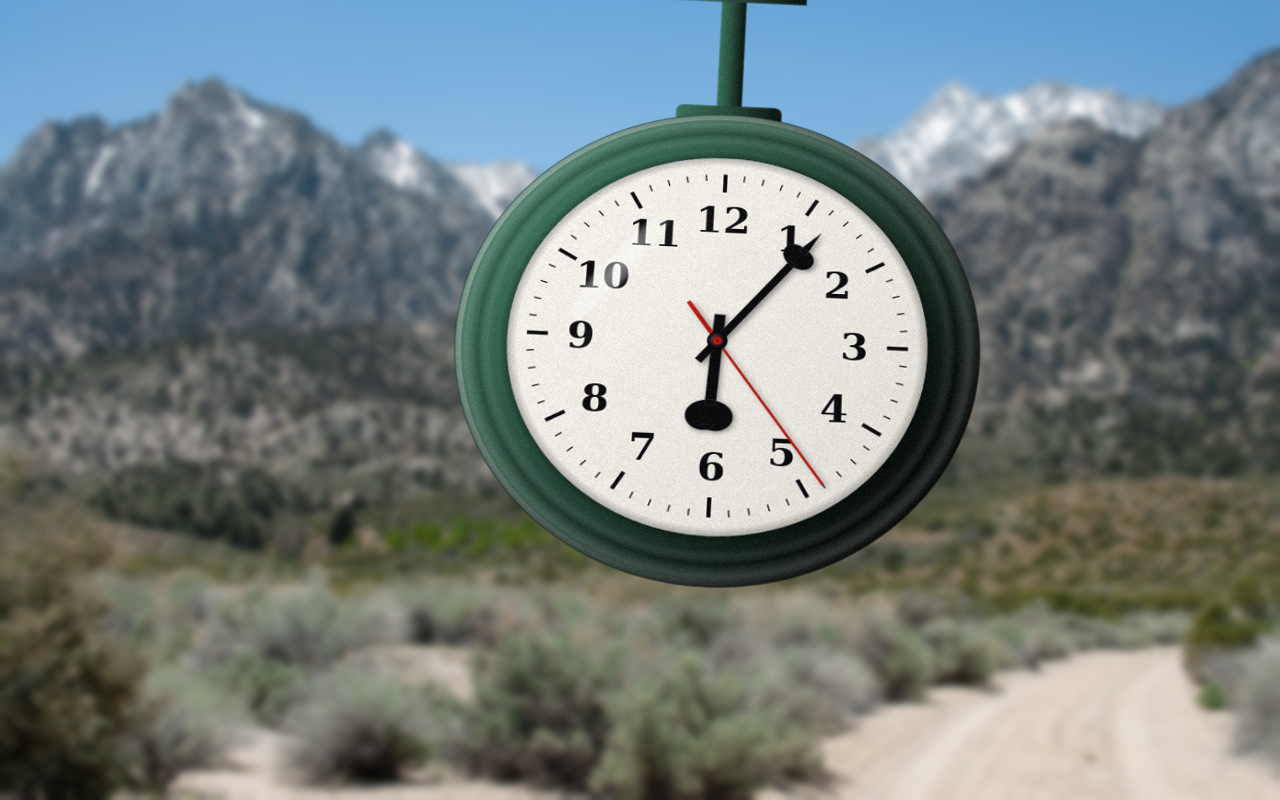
6:06:24
